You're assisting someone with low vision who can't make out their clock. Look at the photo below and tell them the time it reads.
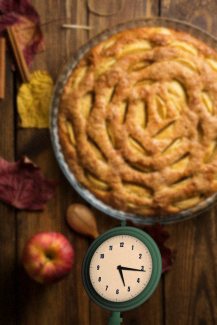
5:16
